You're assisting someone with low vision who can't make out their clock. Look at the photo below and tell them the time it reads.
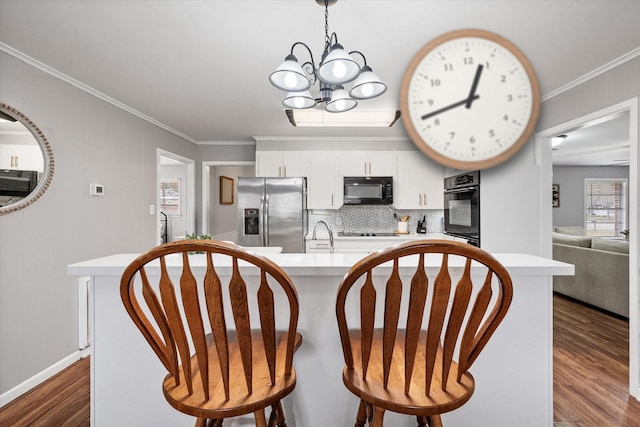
12:42
